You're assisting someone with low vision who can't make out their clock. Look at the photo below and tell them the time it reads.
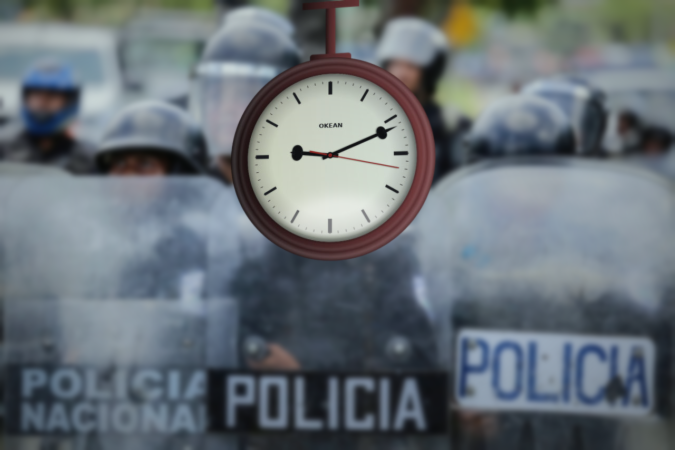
9:11:17
